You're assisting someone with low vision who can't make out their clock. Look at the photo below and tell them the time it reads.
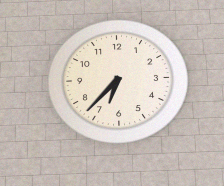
6:37
